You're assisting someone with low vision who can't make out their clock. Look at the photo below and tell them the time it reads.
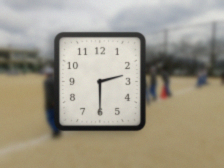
2:30
